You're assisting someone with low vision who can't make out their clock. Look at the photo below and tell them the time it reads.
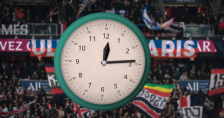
12:14
